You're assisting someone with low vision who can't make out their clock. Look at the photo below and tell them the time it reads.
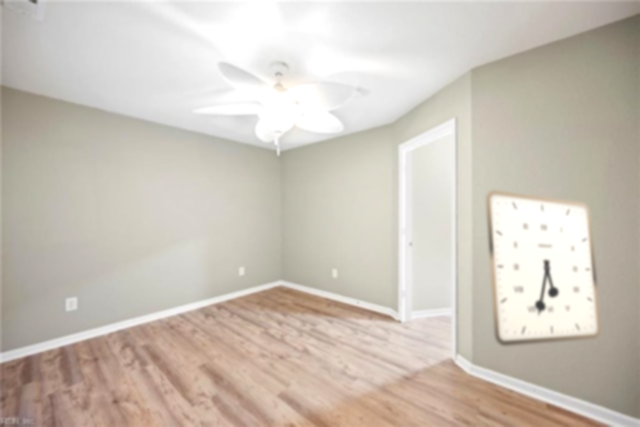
5:33
